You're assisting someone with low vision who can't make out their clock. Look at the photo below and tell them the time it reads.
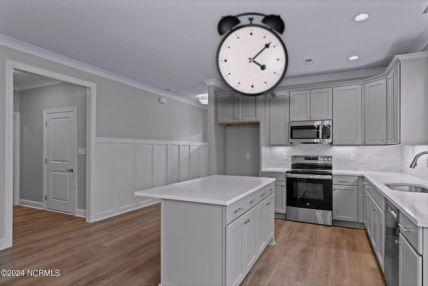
4:08
